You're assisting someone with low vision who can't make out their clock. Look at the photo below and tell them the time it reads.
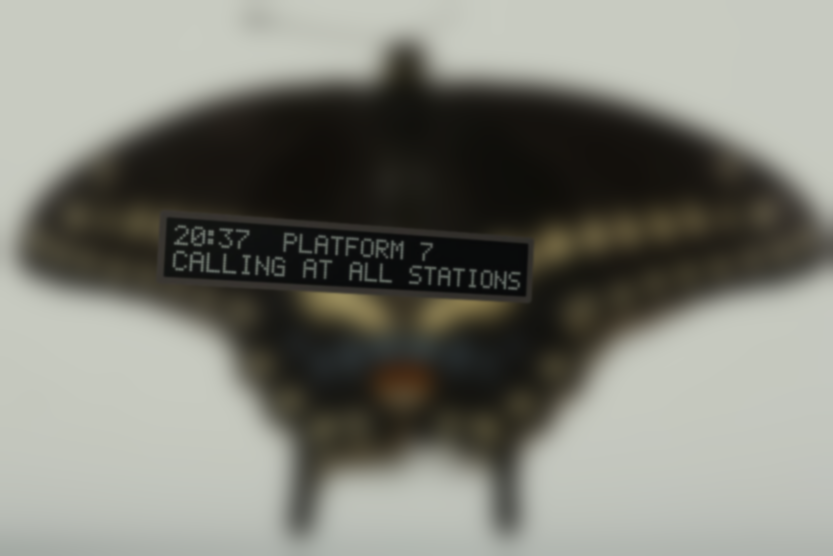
20:37
